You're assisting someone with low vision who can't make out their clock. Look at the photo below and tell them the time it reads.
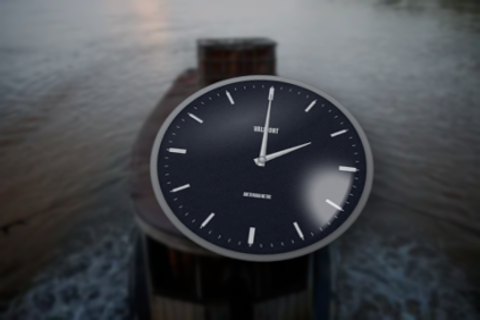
2:00
